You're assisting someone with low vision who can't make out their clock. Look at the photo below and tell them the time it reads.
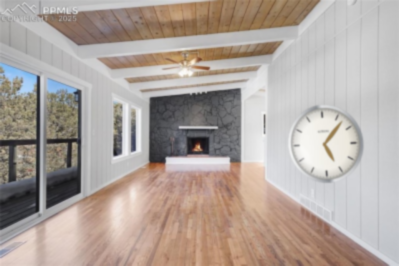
5:07
